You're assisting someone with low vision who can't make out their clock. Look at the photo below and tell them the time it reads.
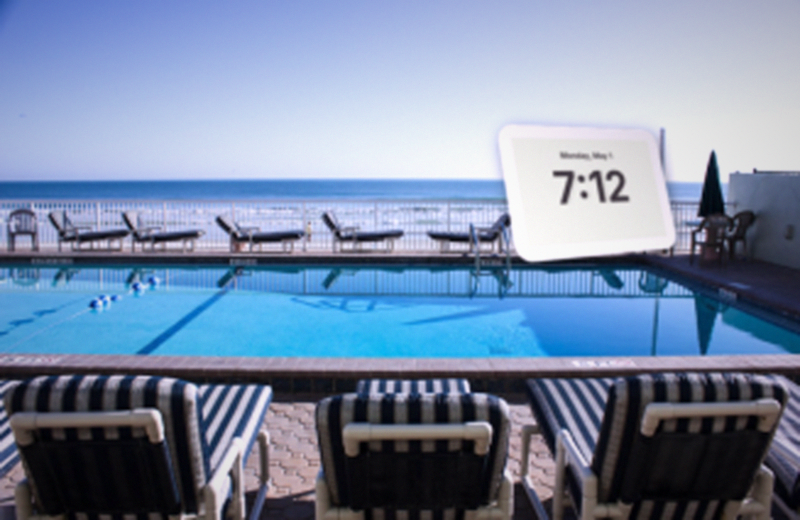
7:12
